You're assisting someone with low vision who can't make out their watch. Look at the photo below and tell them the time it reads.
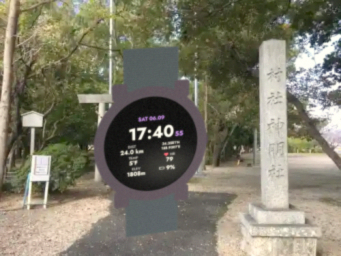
17:40
